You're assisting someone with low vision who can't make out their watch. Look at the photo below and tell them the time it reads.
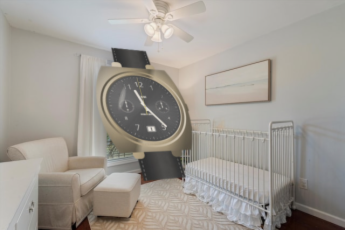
11:24
